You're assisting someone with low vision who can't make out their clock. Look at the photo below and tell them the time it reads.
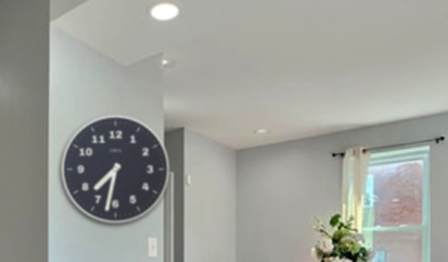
7:32
